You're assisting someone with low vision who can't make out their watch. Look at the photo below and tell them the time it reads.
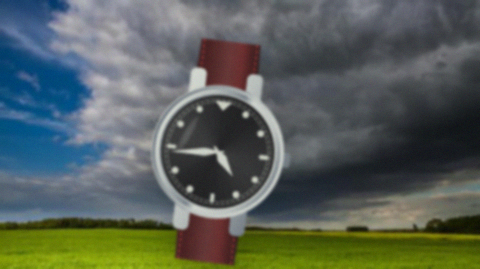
4:44
